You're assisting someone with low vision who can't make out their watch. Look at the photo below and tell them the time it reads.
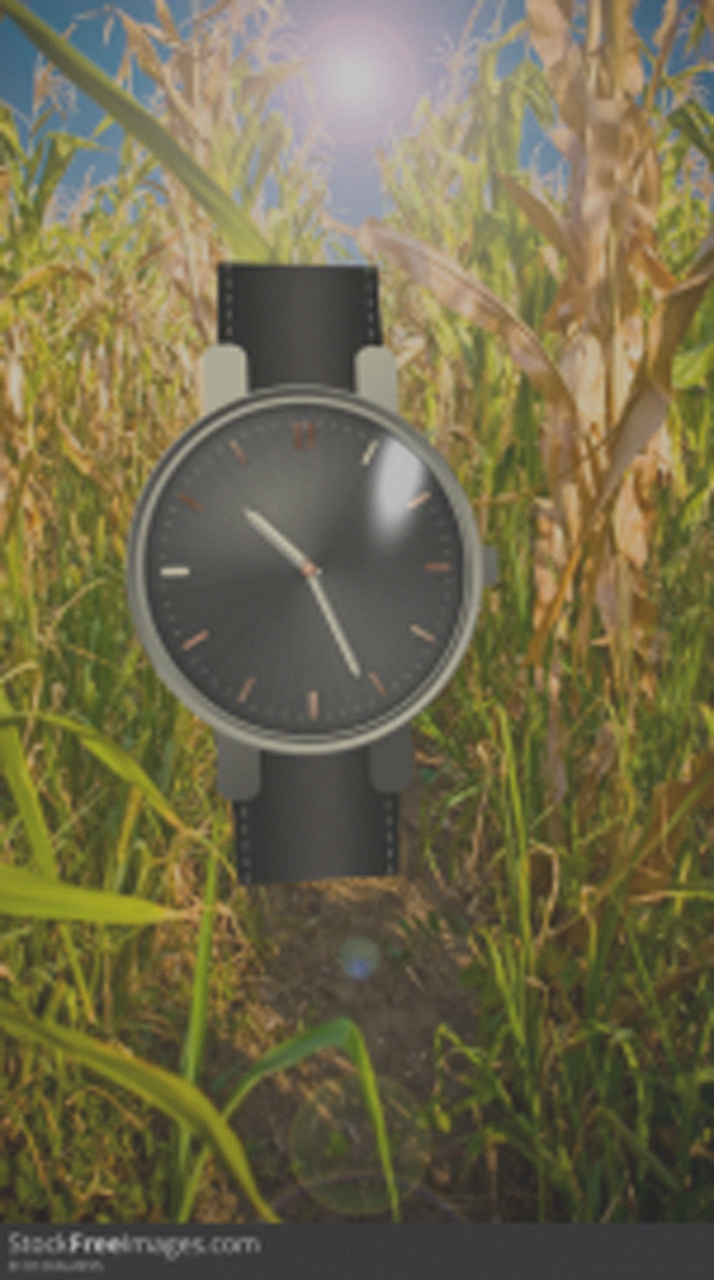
10:26
